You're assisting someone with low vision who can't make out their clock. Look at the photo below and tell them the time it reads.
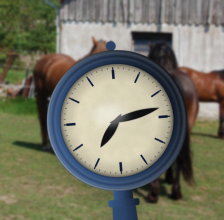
7:13
